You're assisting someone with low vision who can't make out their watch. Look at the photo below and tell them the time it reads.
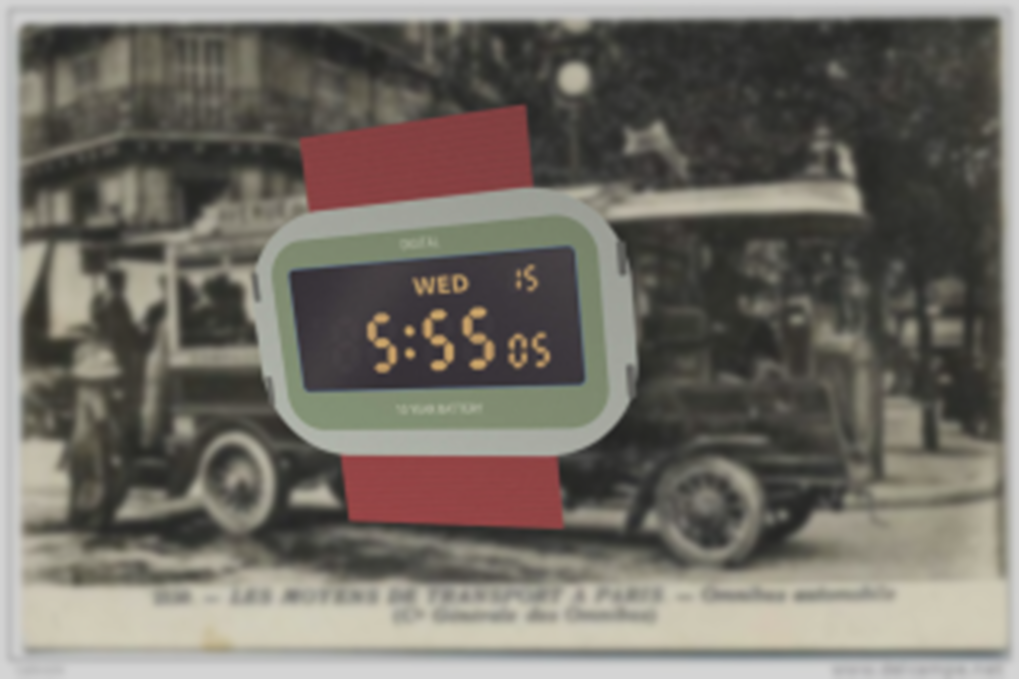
5:55:05
